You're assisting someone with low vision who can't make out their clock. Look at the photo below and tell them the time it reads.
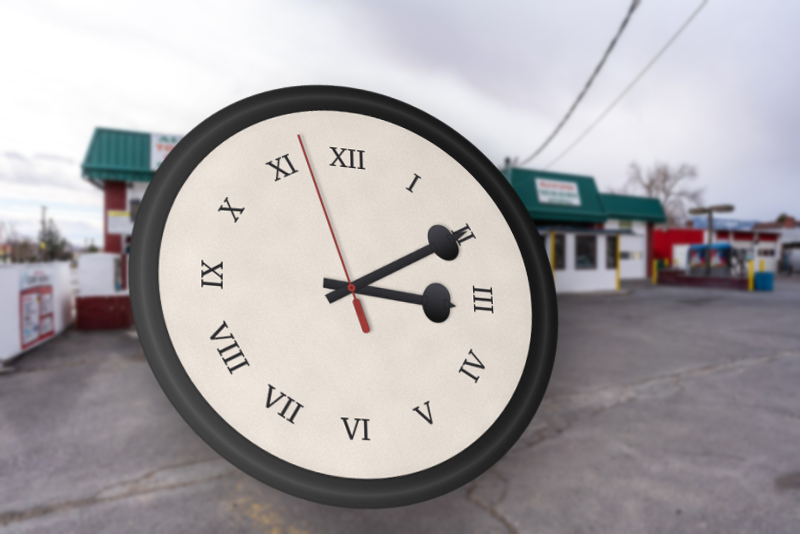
3:09:57
